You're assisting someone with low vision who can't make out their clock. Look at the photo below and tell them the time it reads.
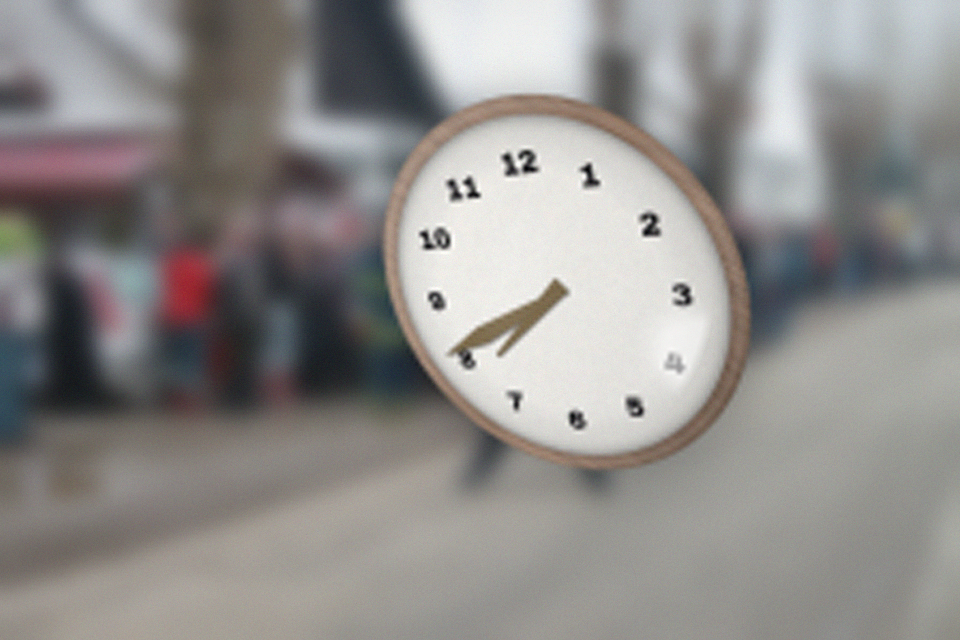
7:41
